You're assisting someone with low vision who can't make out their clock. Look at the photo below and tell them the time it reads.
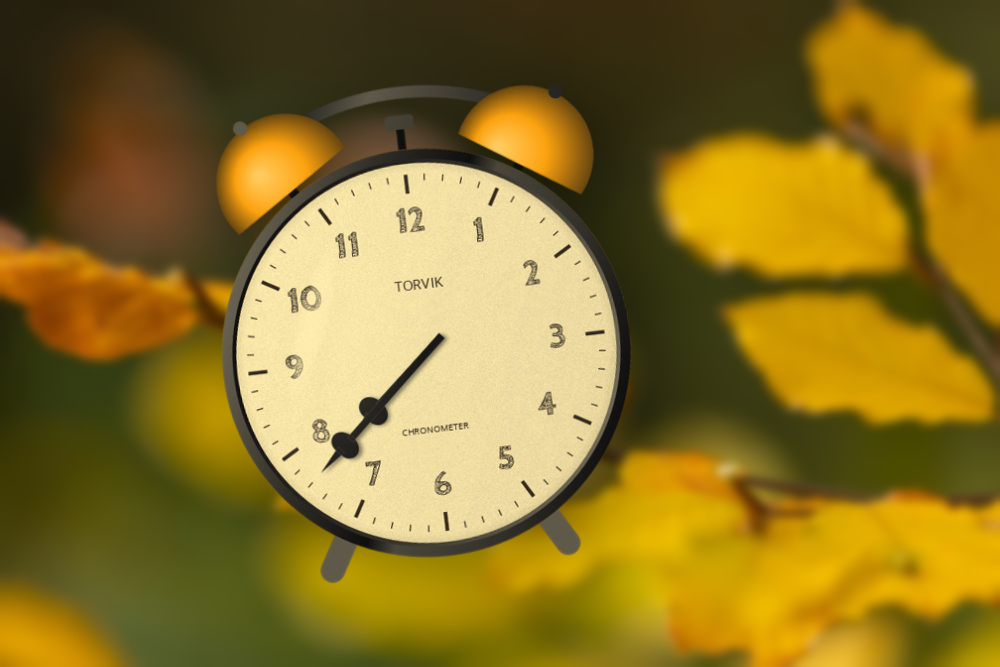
7:38
